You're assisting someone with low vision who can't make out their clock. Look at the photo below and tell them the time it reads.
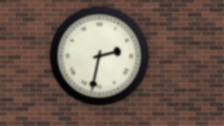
2:32
